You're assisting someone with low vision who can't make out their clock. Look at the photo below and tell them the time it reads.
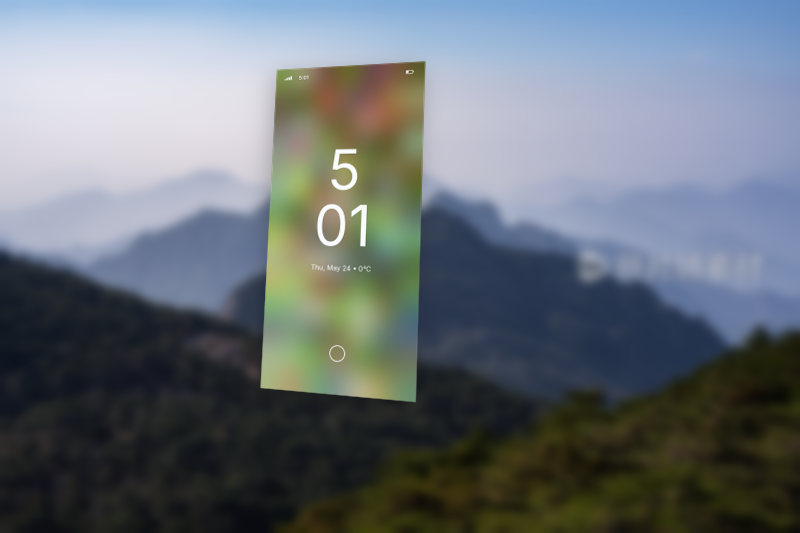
5:01
